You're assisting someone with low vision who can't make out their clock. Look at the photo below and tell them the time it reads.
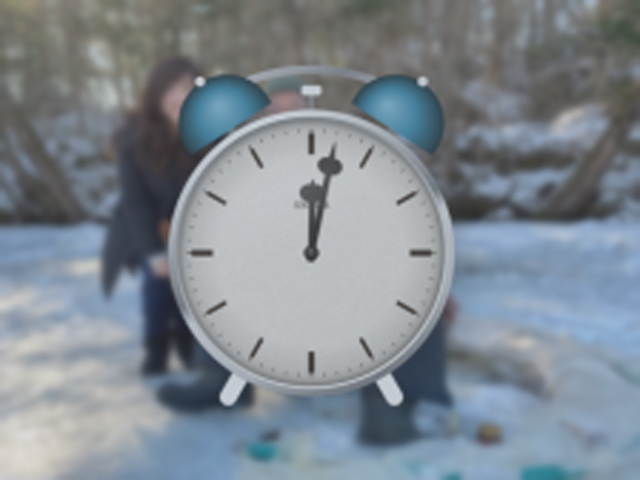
12:02
